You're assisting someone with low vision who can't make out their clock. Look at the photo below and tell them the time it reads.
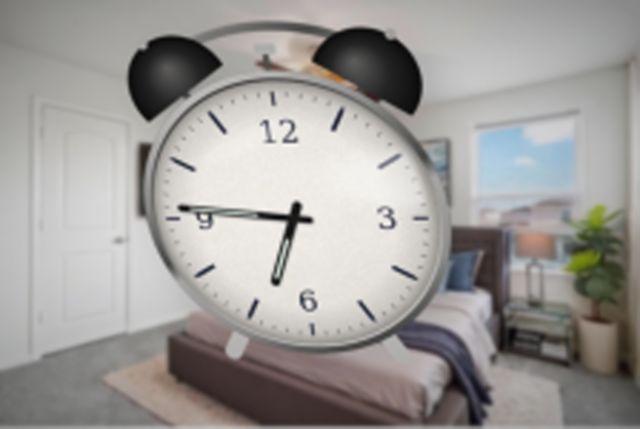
6:46
